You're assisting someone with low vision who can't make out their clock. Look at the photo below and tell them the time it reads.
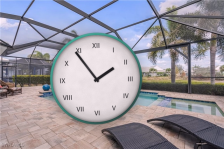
1:54
